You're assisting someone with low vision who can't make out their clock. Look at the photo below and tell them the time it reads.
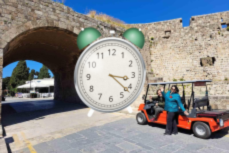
3:22
